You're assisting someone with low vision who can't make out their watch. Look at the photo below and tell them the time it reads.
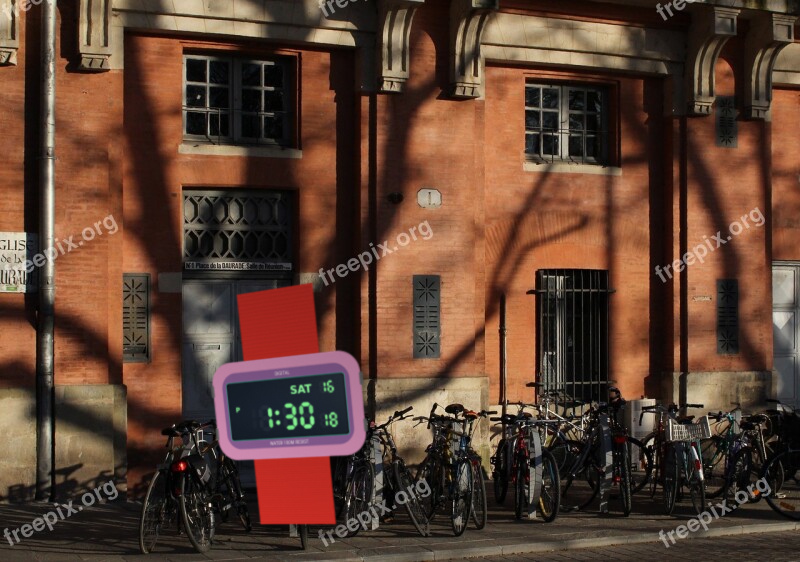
1:30:18
